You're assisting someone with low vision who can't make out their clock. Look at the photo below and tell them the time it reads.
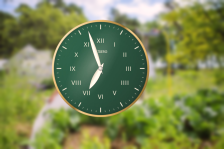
6:57
